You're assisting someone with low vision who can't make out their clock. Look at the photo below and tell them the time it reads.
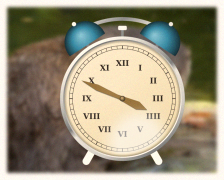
3:49
